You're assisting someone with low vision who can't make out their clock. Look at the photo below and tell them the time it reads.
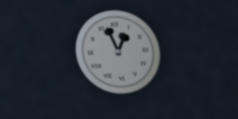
12:57
